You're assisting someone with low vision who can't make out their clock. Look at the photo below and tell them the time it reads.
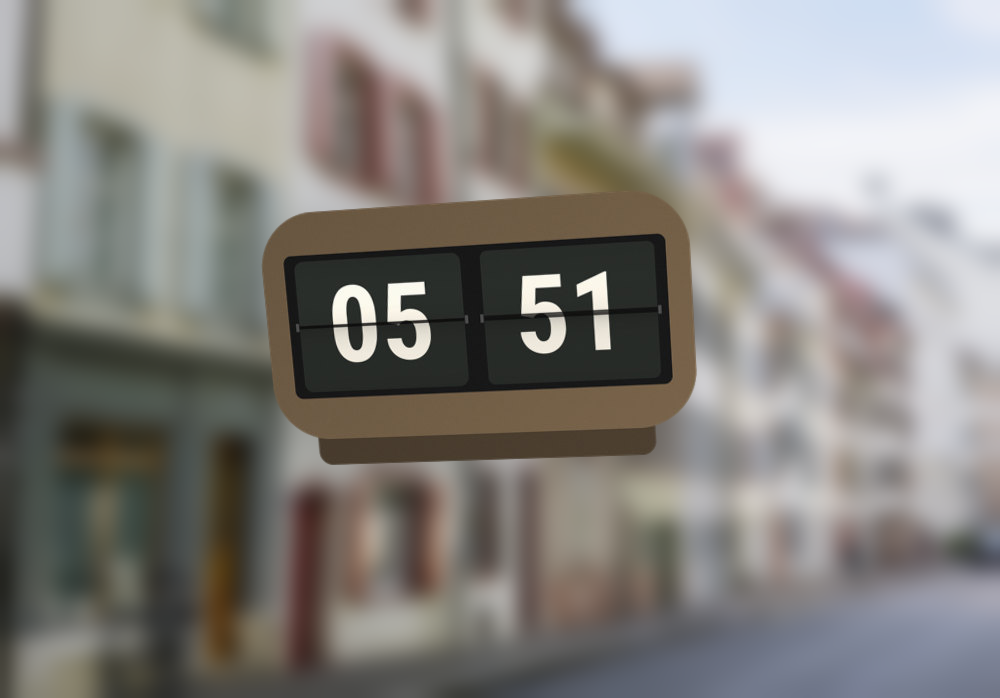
5:51
